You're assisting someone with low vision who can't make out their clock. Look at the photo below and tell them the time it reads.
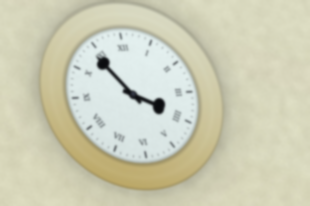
3:54
